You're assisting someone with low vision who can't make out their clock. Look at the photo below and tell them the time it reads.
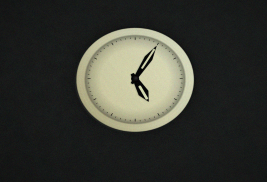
5:05
